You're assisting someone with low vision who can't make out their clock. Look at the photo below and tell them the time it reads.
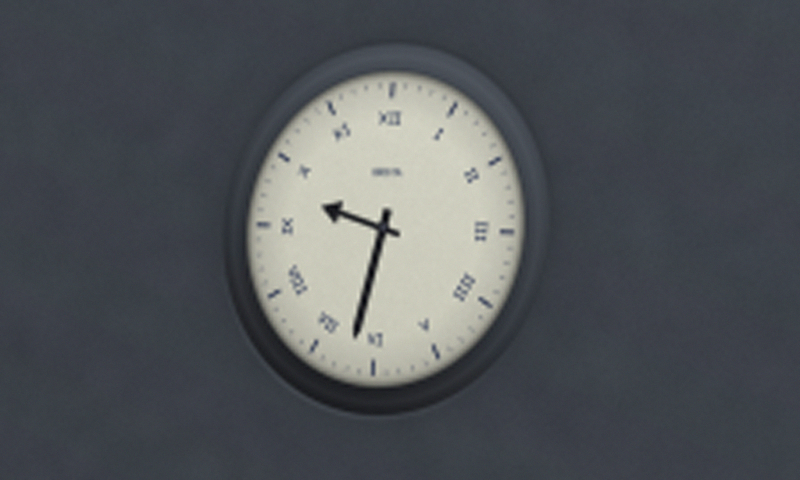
9:32
